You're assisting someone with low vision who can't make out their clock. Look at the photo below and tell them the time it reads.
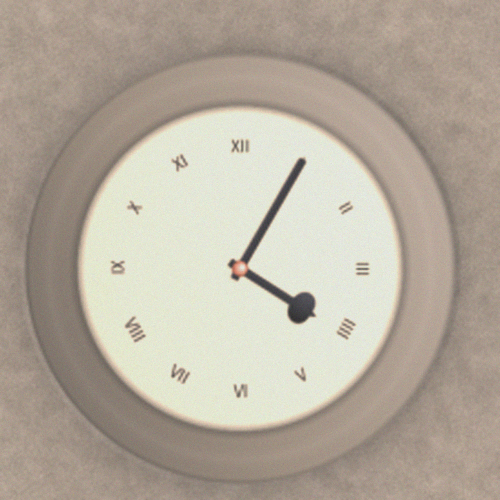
4:05
